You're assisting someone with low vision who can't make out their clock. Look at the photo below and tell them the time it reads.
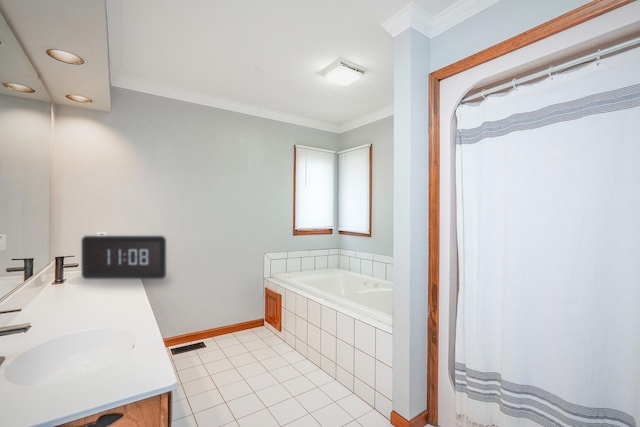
11:08
